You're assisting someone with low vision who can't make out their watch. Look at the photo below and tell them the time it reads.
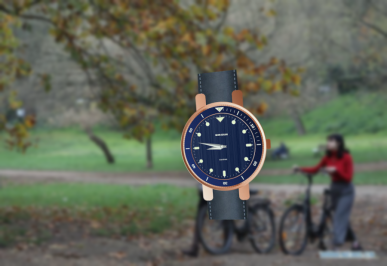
8:47
